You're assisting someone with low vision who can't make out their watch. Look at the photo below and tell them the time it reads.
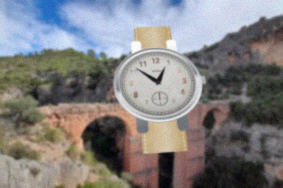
12:52
